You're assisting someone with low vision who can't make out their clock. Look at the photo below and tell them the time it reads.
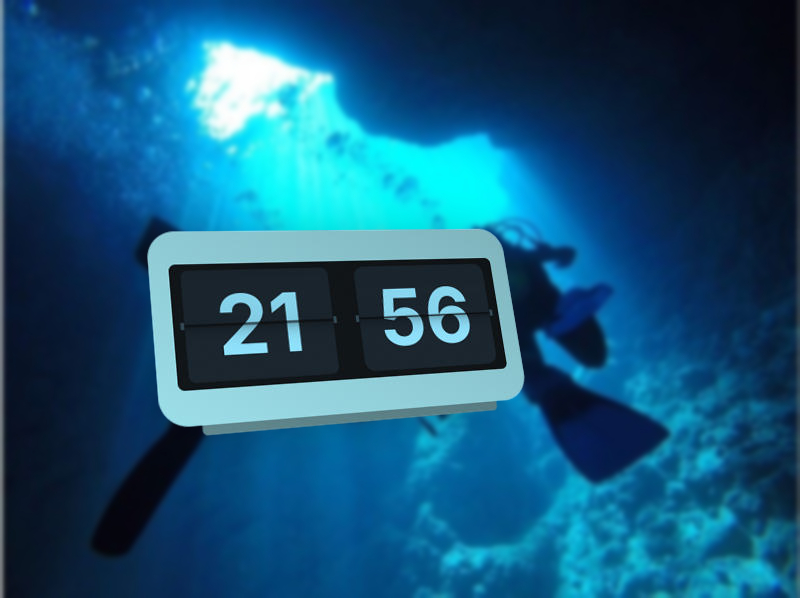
21:56
